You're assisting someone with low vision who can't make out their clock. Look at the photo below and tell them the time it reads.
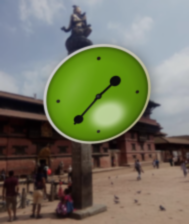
1:37
